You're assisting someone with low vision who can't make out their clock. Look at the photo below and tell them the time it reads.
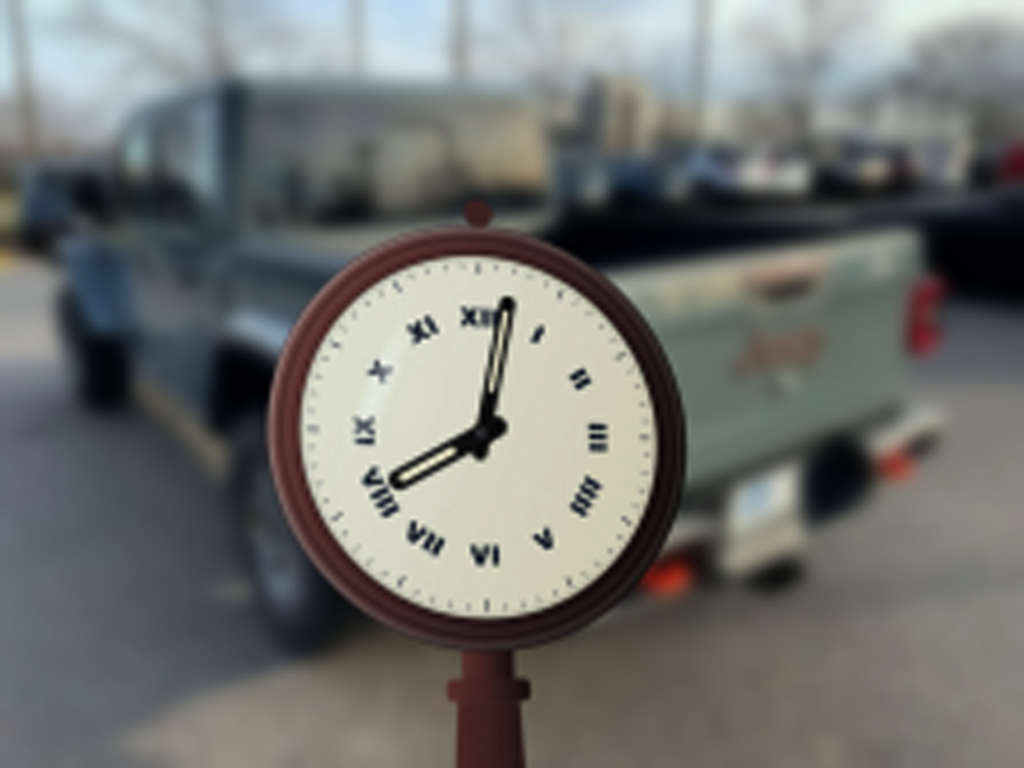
8:02
